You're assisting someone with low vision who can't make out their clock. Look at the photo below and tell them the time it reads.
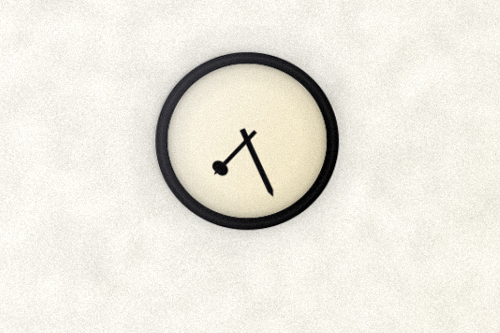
7:26
